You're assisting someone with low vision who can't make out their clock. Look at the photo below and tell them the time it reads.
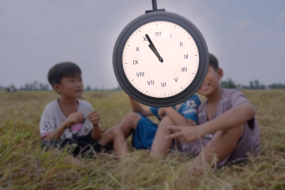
10:56
